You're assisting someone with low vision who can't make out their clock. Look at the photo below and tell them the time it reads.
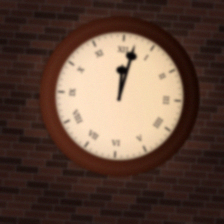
12:02
